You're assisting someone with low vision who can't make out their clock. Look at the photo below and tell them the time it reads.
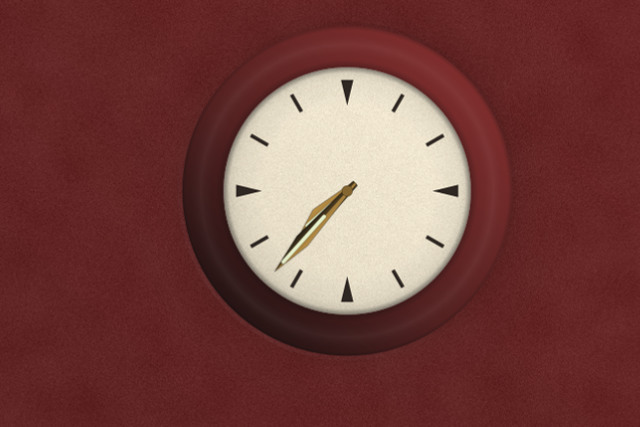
7:37
